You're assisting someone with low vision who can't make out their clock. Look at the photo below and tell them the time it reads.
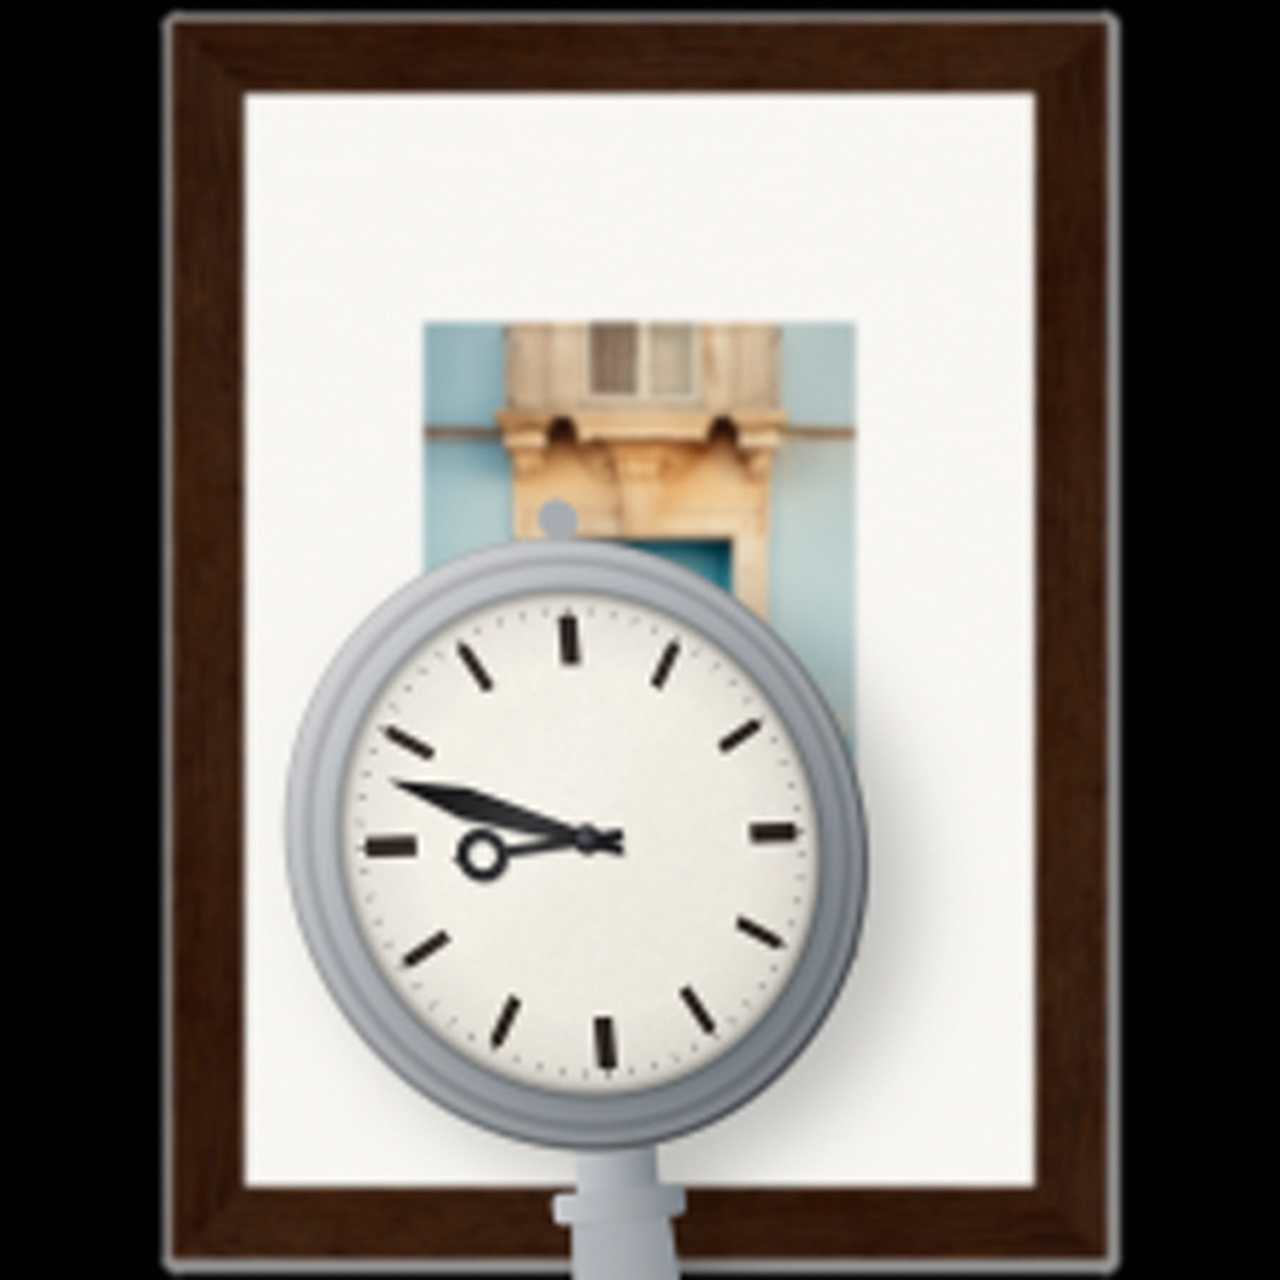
8:48
